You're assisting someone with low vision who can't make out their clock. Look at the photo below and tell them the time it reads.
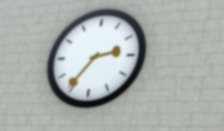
2:36
